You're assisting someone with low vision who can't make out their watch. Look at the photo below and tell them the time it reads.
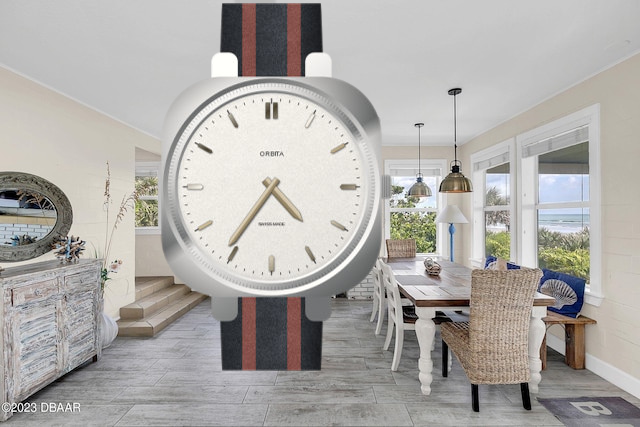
4:36
